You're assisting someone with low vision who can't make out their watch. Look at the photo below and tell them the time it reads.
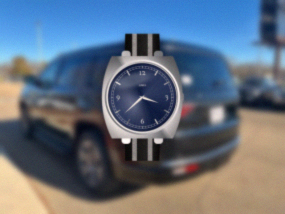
3:38
